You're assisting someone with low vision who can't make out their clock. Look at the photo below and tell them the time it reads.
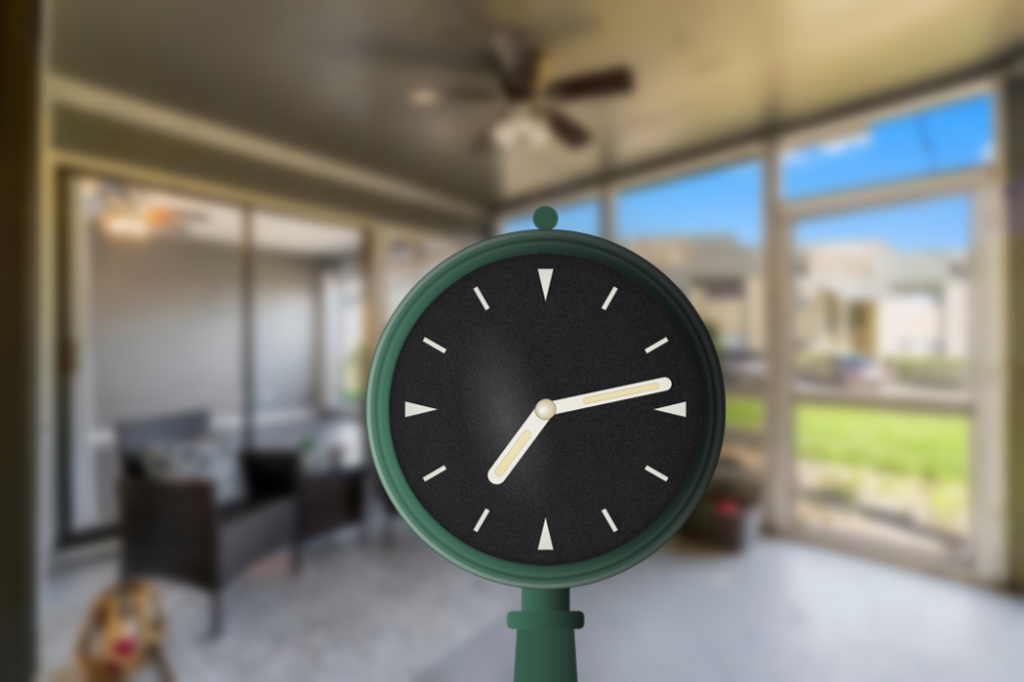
7:13
